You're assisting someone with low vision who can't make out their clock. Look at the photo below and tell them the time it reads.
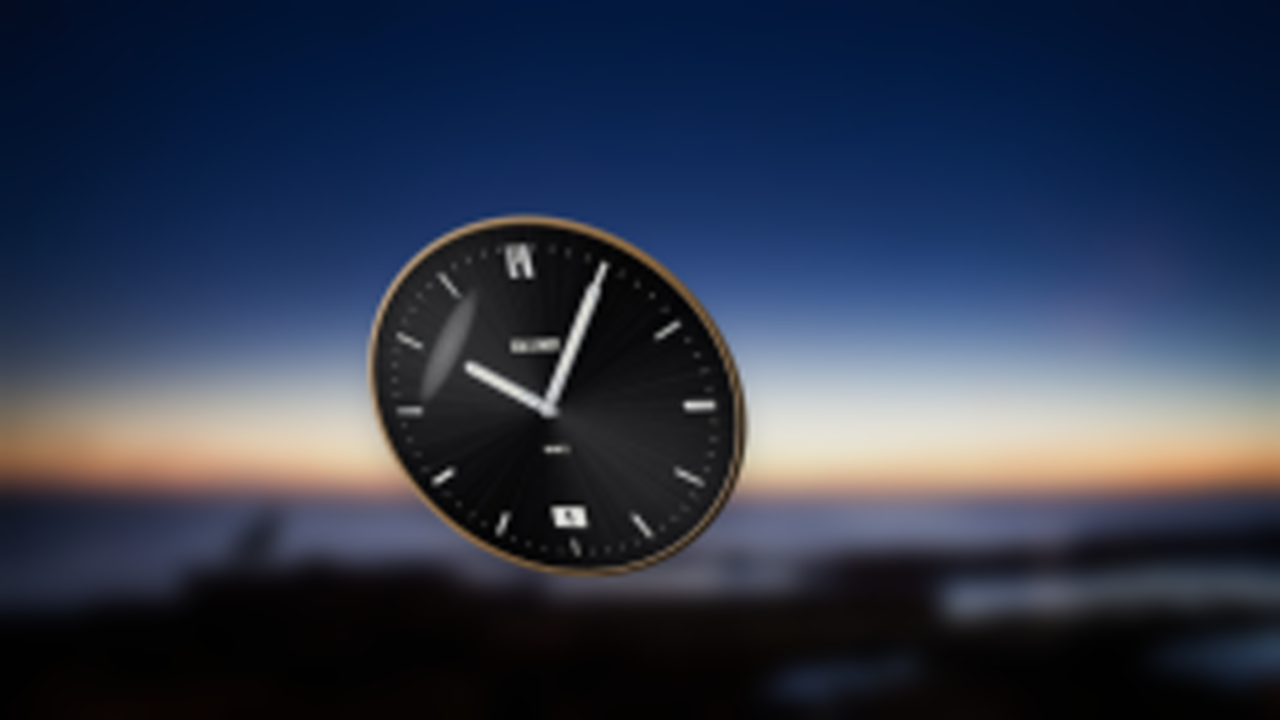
10:05
